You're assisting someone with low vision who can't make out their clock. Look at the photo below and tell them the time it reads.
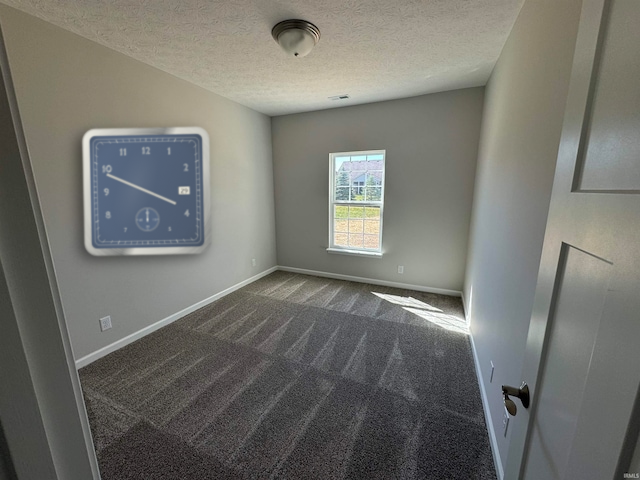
3:49
